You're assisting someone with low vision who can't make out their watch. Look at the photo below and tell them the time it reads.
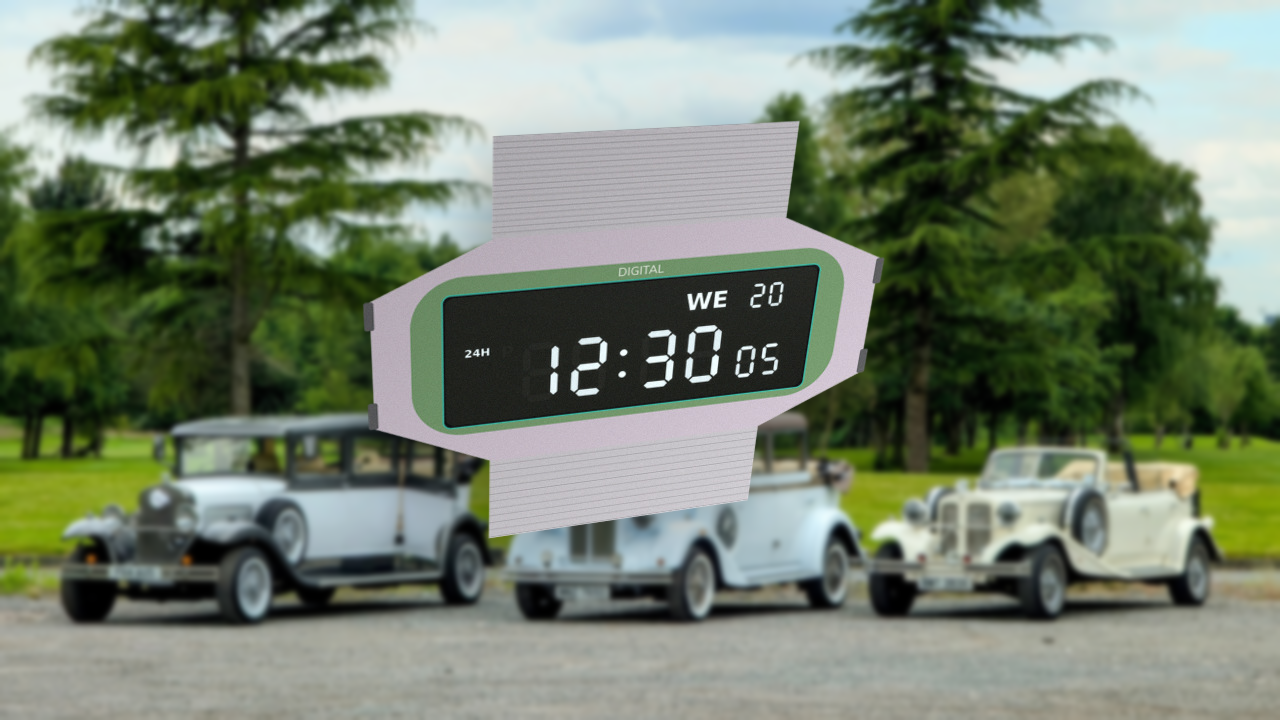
12:30:05
